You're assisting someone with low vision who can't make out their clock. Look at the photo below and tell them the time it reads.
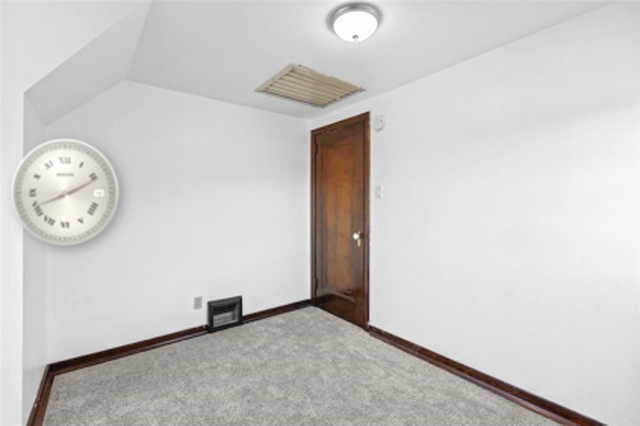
8:11
